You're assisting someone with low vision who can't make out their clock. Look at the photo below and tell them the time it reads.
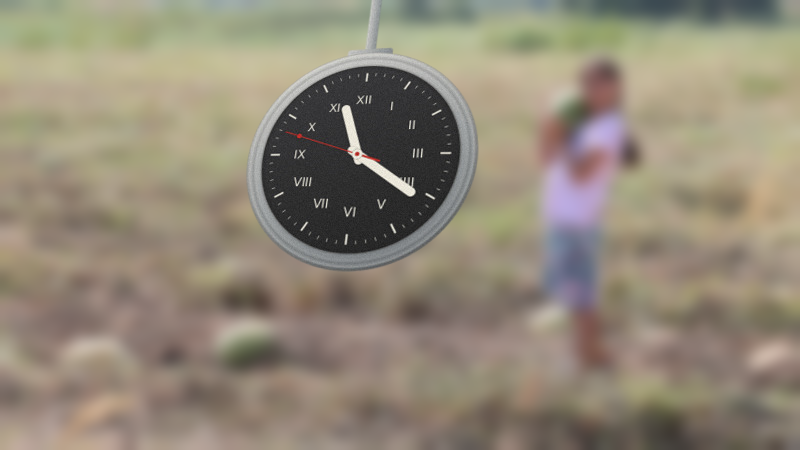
11:20:48
